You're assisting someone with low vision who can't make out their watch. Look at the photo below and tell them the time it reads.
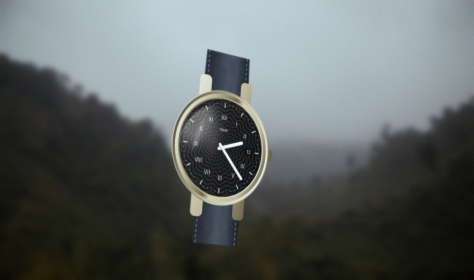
2:23
